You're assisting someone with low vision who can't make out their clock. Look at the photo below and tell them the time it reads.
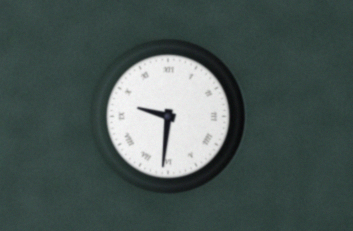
9:31
